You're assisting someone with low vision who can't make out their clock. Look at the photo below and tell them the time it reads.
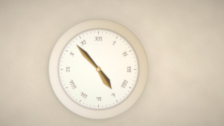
4:53
